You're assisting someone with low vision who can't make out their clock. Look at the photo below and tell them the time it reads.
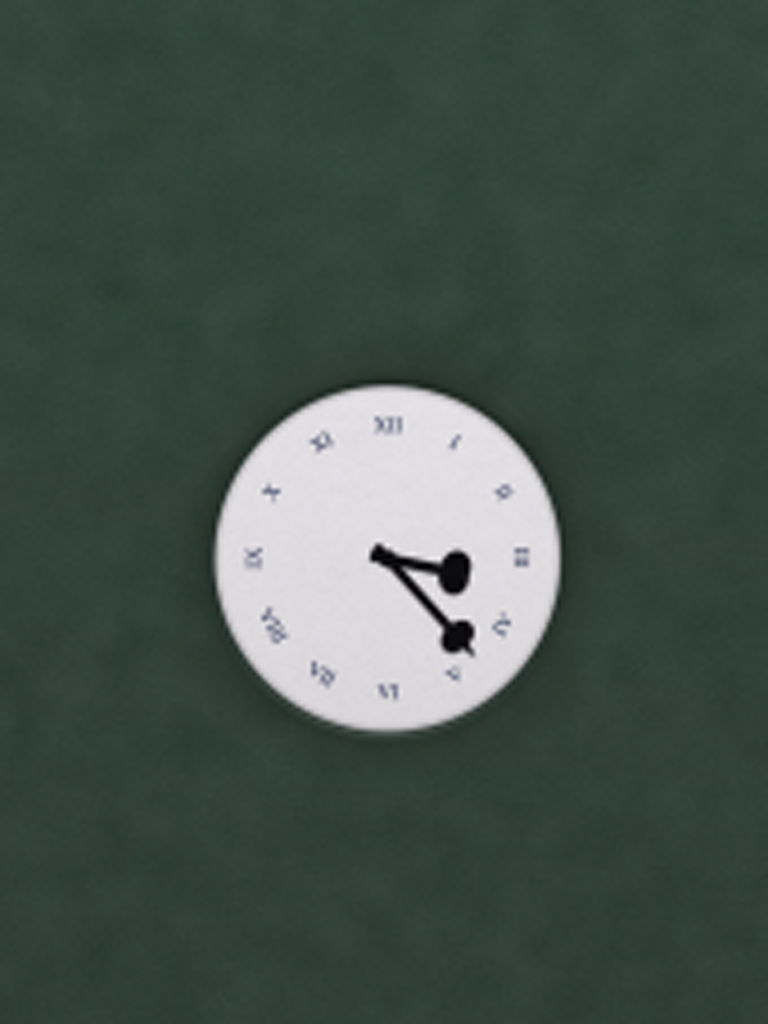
3:23
